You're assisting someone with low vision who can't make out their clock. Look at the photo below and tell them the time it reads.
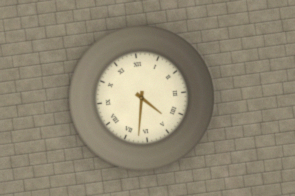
4:32
